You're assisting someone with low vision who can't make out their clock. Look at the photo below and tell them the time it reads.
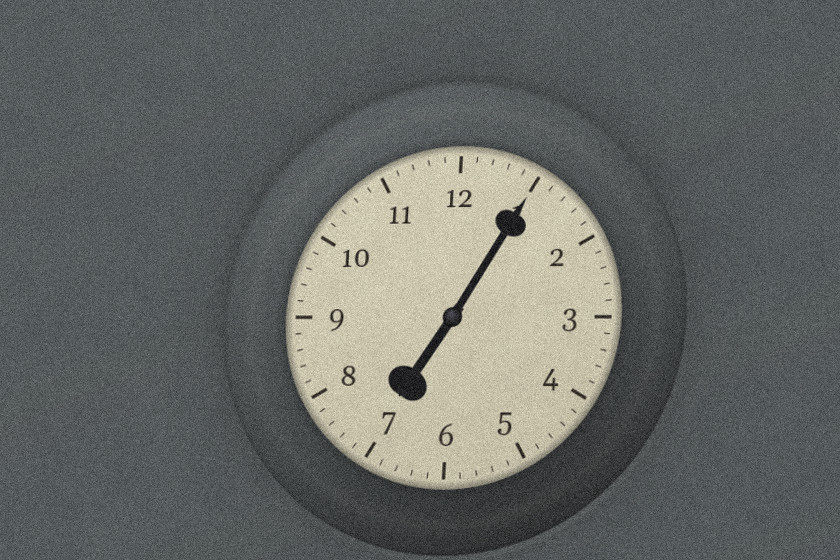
7:05
